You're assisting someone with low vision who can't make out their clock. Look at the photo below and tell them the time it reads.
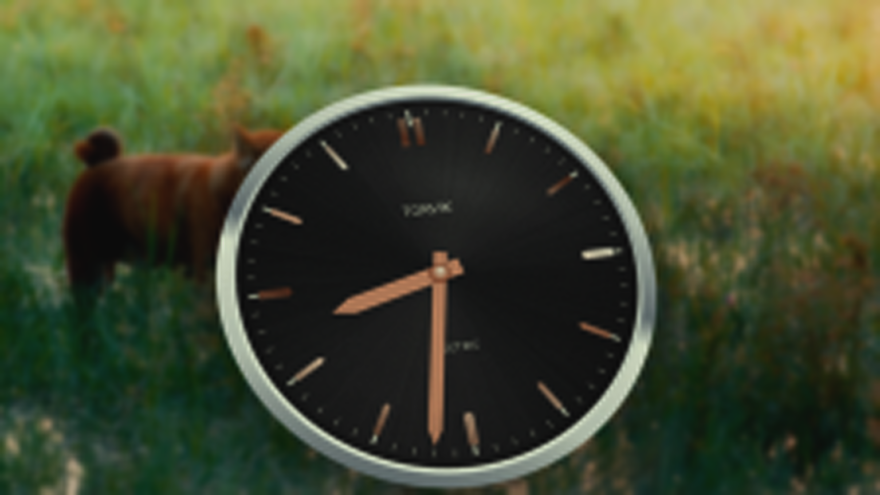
8:32
